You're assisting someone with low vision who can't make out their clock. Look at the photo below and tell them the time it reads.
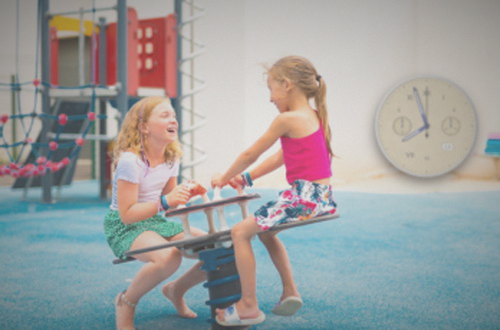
7:57
